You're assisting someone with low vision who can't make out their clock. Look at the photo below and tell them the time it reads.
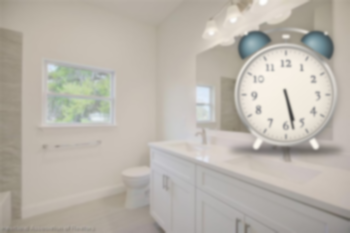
5:28
